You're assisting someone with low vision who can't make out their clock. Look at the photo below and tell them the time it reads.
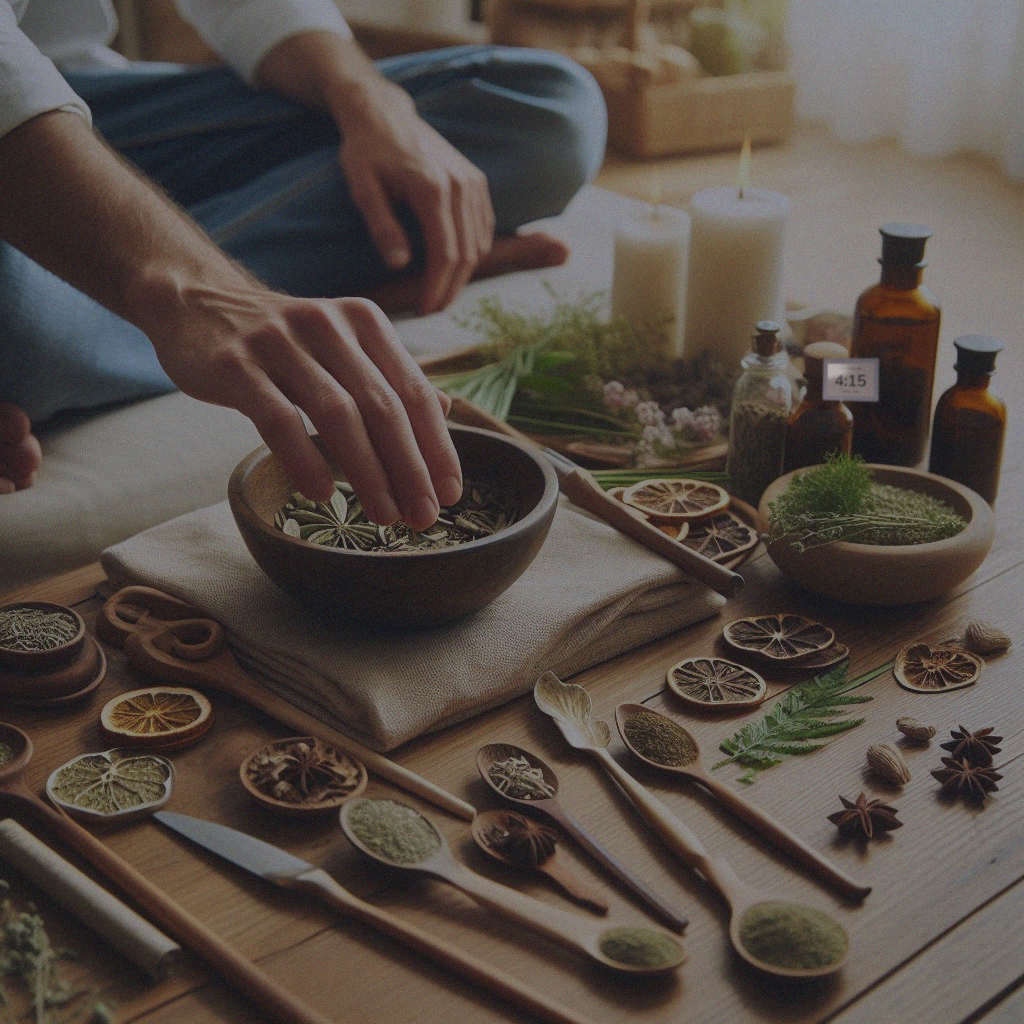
4:15
